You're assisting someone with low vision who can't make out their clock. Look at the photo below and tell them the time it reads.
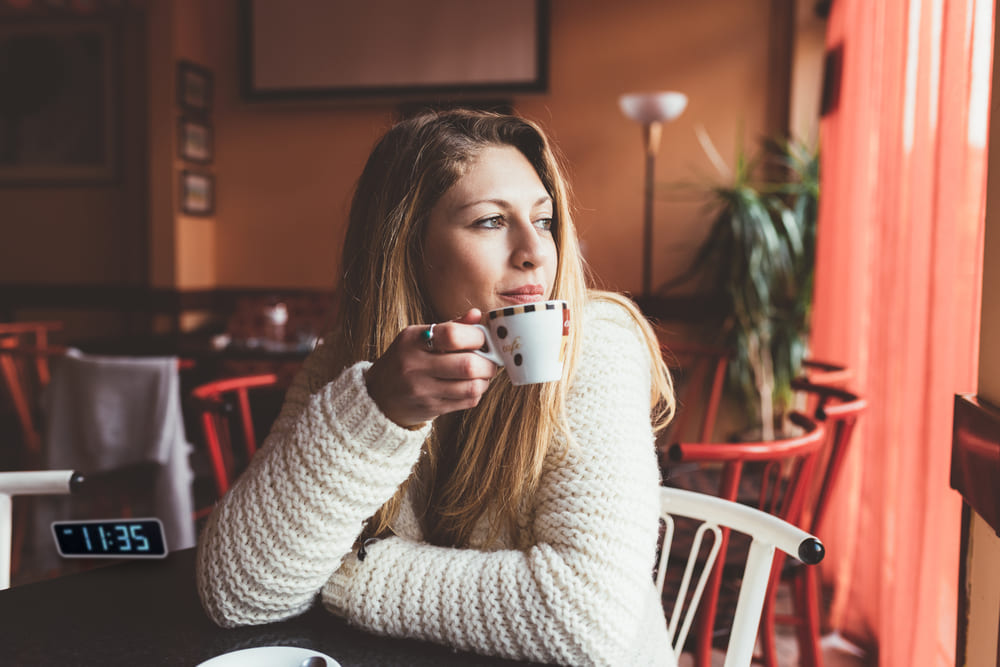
11:35
